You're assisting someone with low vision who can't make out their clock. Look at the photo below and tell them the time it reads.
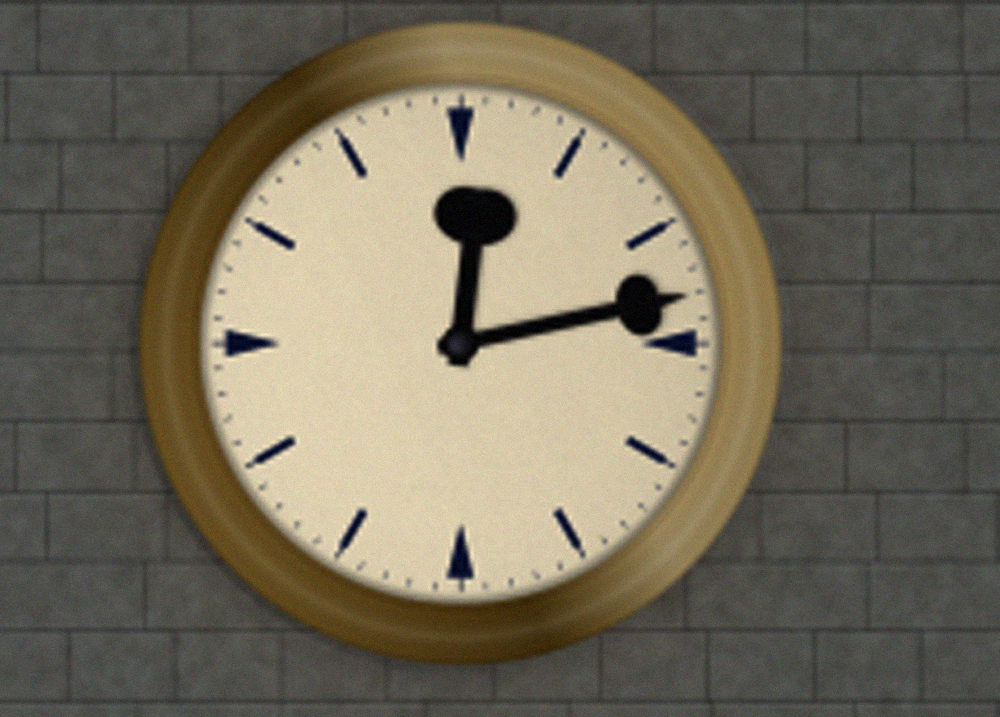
12:13
